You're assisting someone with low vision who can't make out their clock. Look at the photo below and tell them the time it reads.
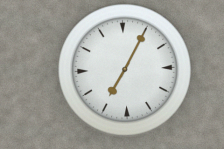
7:05
